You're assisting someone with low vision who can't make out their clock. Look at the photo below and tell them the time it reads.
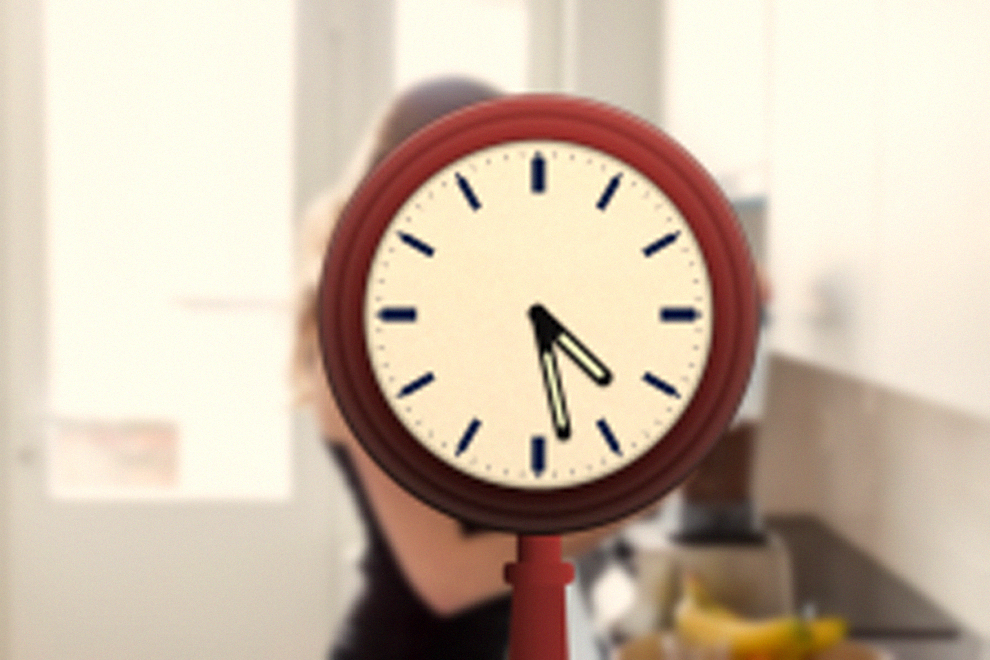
4:28
